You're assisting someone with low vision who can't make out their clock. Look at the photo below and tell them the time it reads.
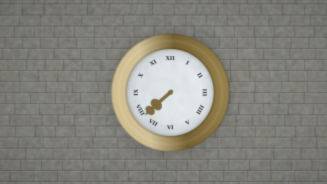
7:38
